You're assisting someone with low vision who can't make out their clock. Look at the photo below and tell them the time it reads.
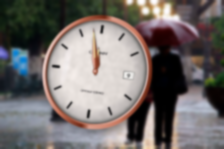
11:58
